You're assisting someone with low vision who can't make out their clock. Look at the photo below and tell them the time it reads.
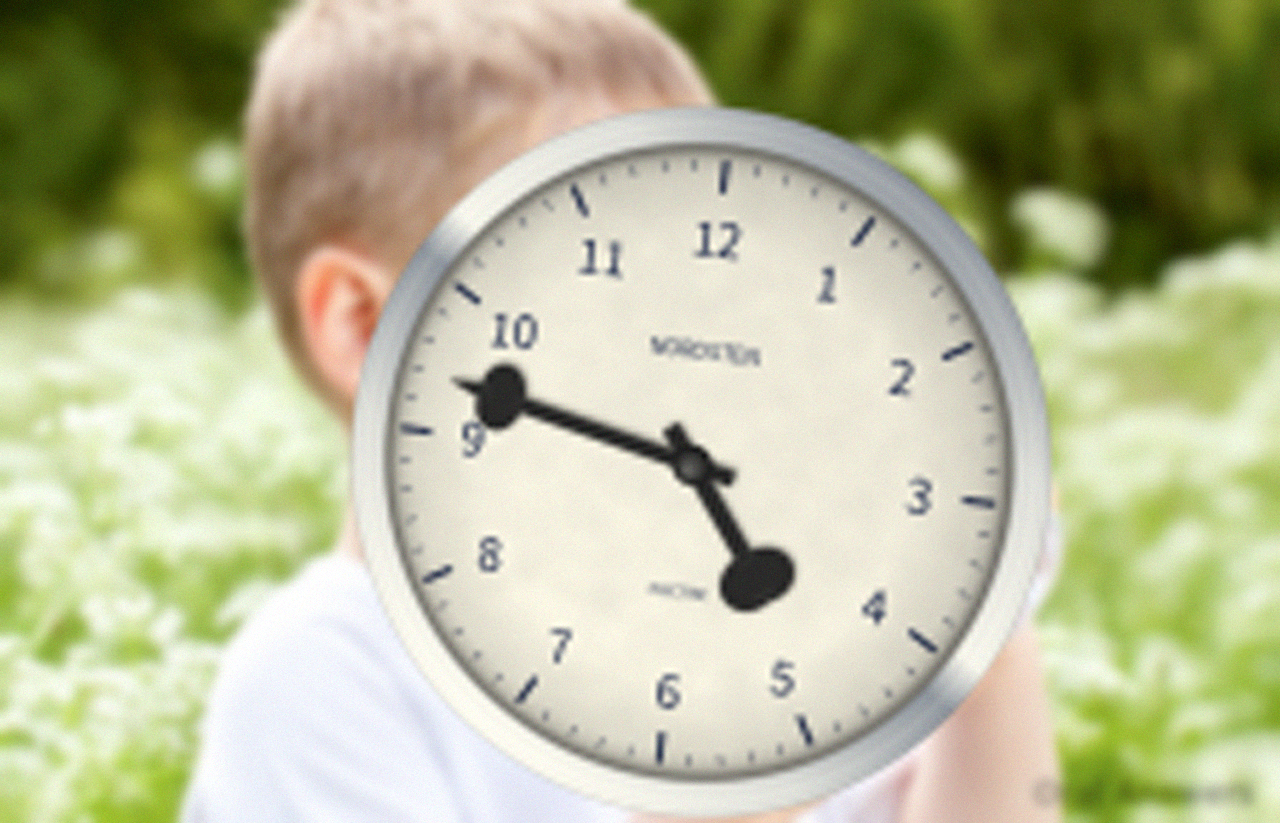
4:47
